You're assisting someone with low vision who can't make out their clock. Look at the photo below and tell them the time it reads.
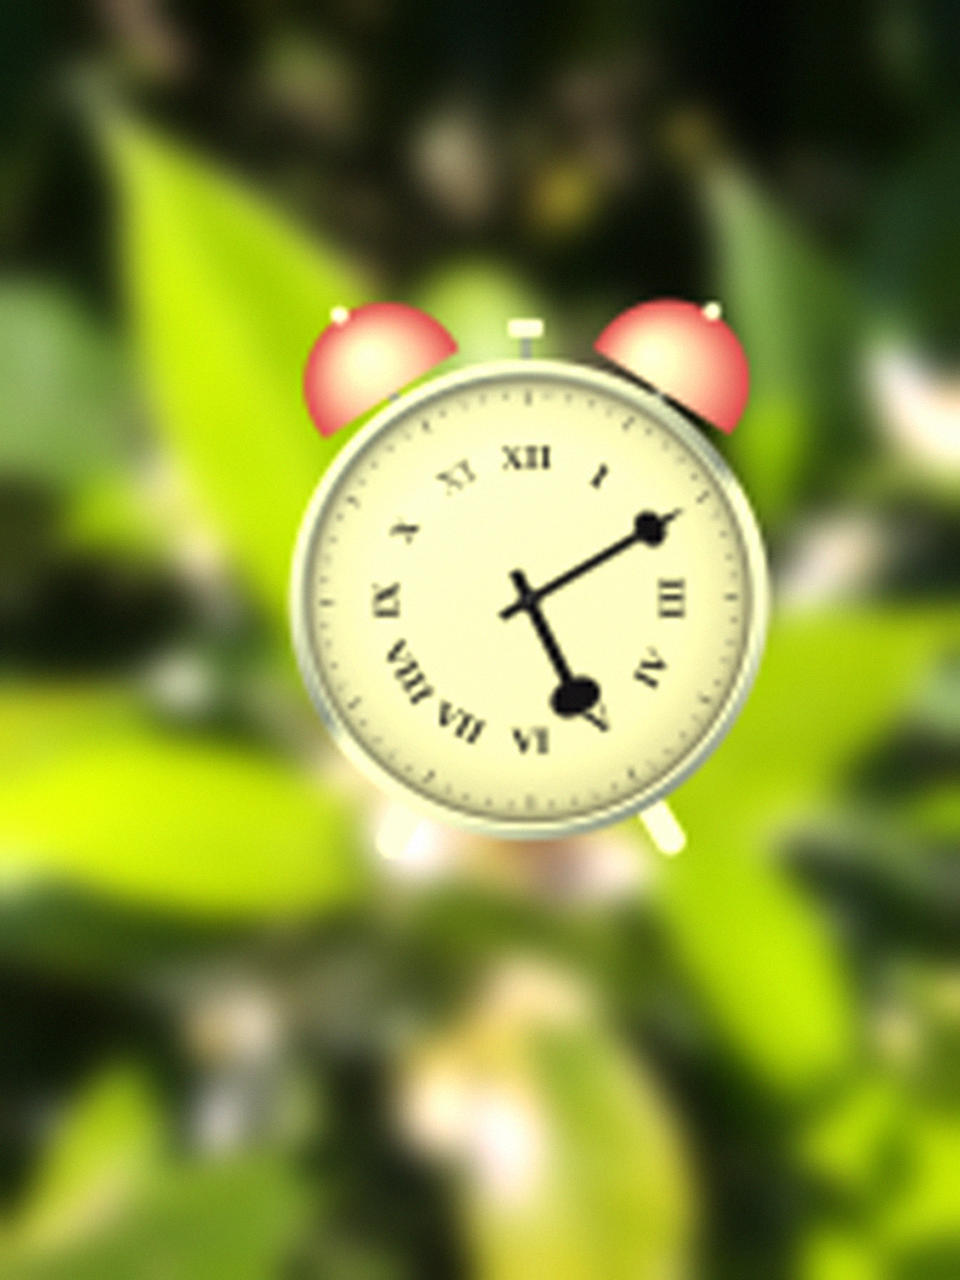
5:10
